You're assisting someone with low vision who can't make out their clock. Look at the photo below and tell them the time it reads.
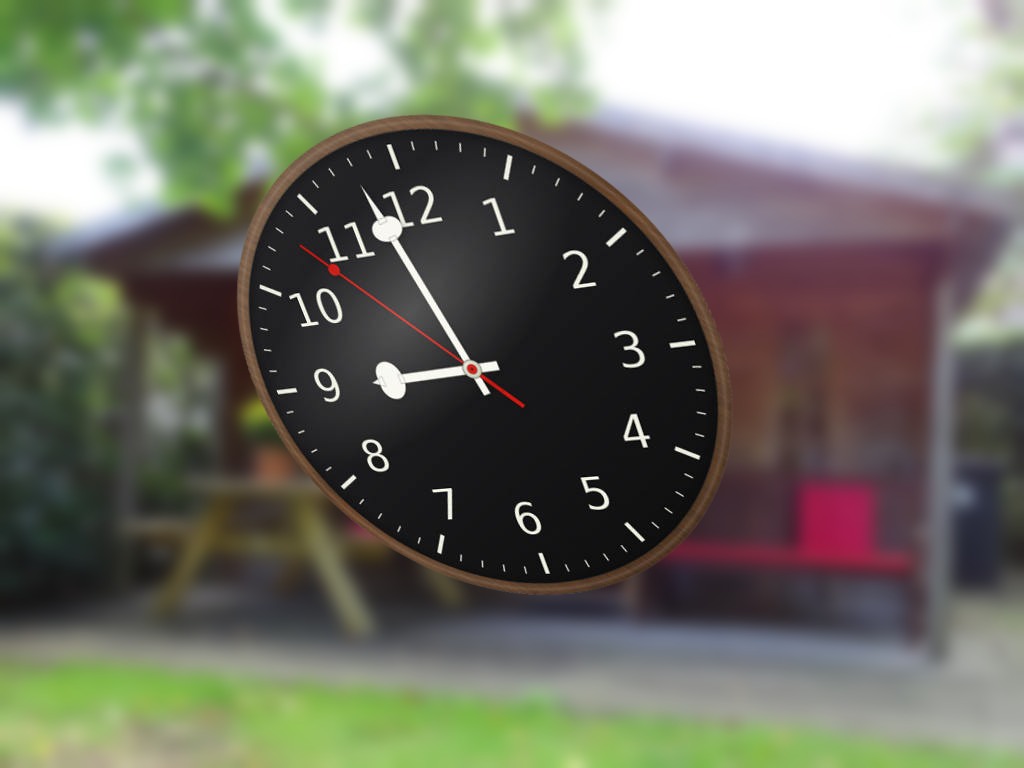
8:57:53
